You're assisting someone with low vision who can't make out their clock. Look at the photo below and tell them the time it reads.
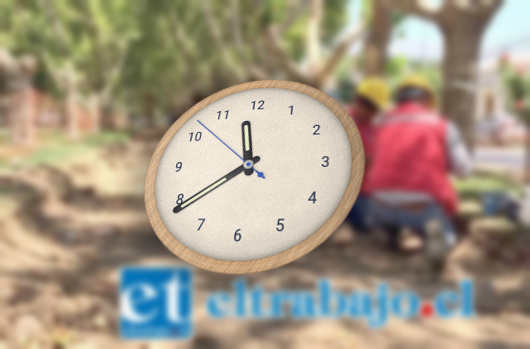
11:38:52
